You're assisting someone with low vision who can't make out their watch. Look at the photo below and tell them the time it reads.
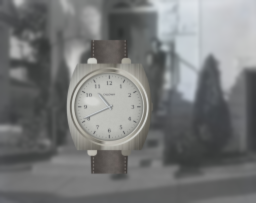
10:41
